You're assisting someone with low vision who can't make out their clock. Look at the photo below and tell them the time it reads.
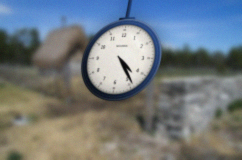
4:24
